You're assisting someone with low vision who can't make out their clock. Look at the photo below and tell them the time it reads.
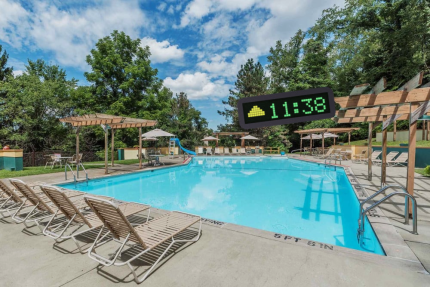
11:38
